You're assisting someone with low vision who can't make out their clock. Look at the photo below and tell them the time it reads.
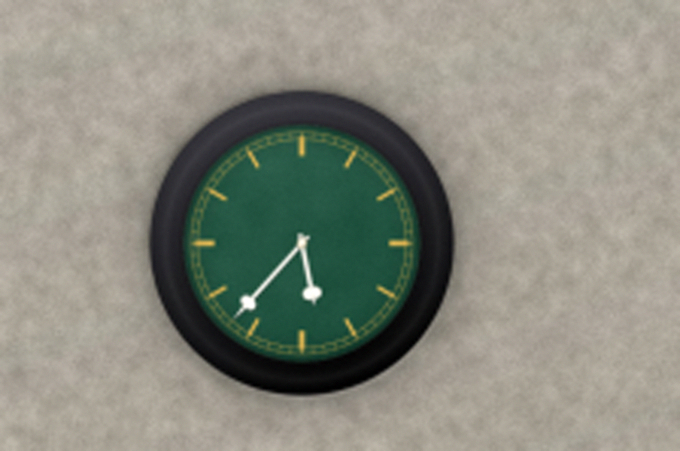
5:37
